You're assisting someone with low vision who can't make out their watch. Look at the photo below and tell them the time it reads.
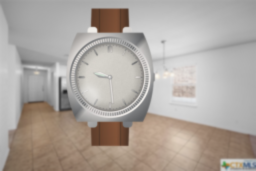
9:29
